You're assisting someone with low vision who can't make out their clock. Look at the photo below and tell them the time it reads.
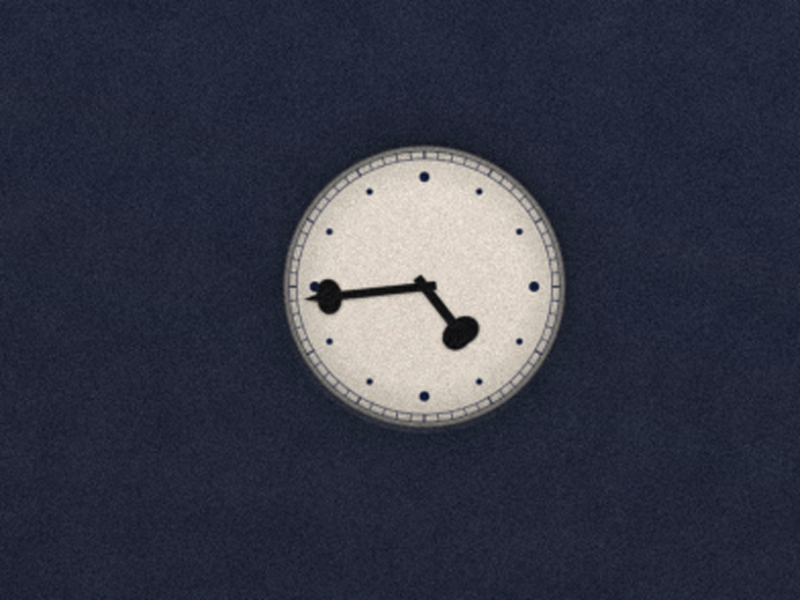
4:44
